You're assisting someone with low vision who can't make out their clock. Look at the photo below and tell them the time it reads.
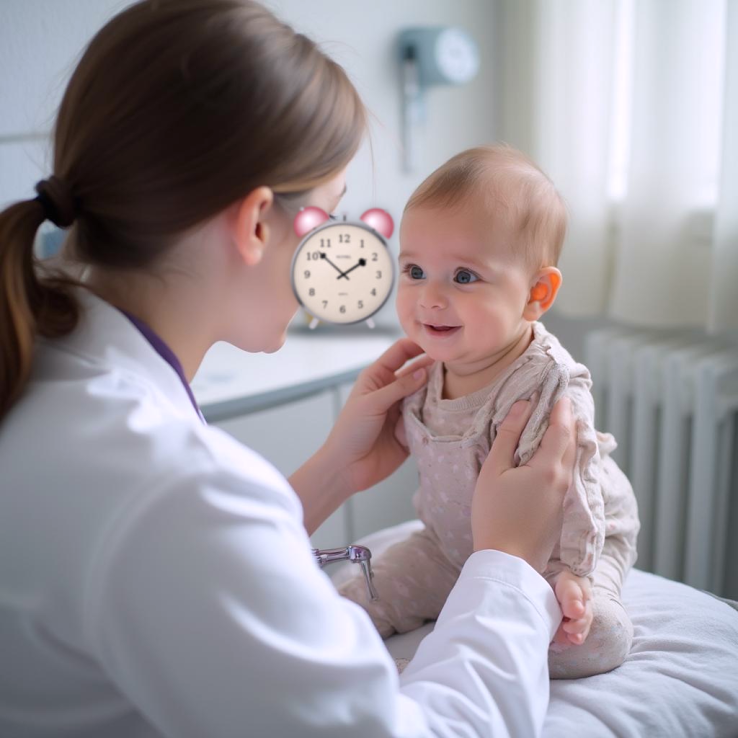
1:52
